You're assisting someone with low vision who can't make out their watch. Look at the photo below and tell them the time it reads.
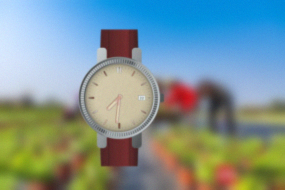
7:31
